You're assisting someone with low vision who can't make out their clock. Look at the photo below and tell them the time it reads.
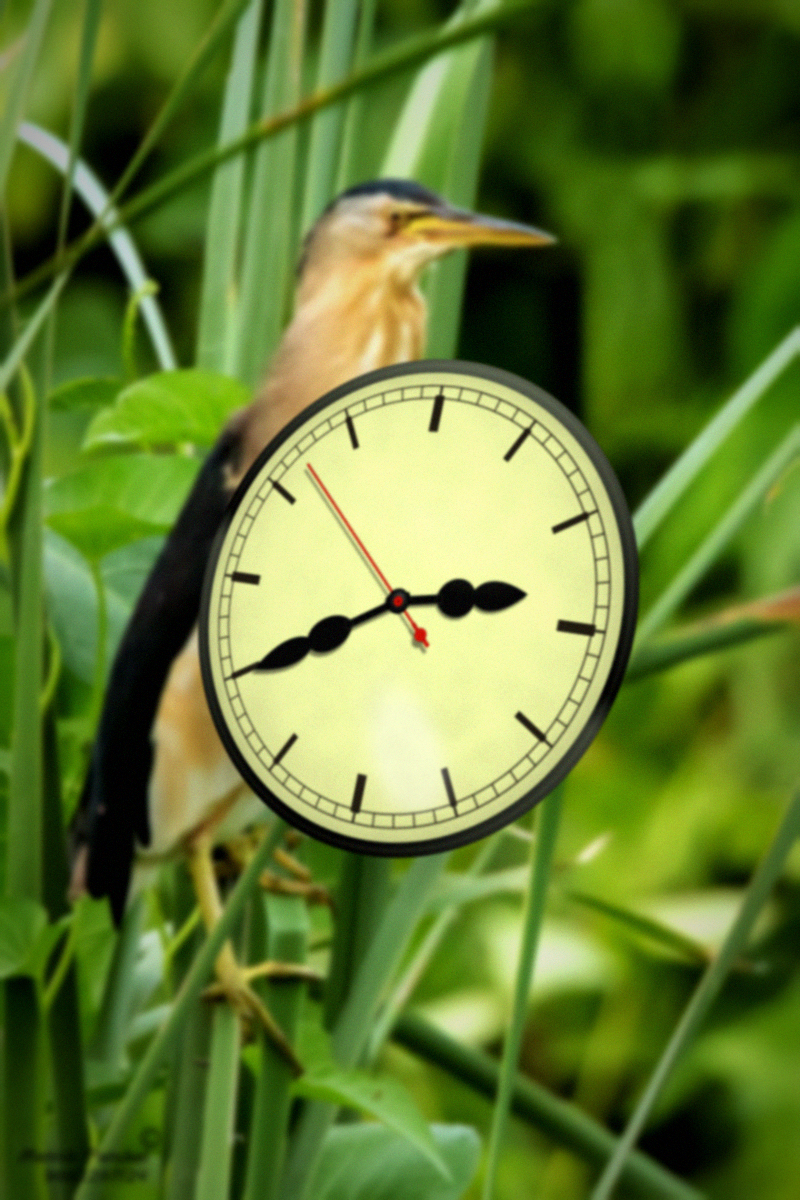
2:39:52
